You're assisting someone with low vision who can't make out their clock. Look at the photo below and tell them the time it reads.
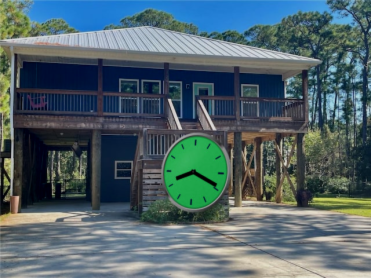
8:19
